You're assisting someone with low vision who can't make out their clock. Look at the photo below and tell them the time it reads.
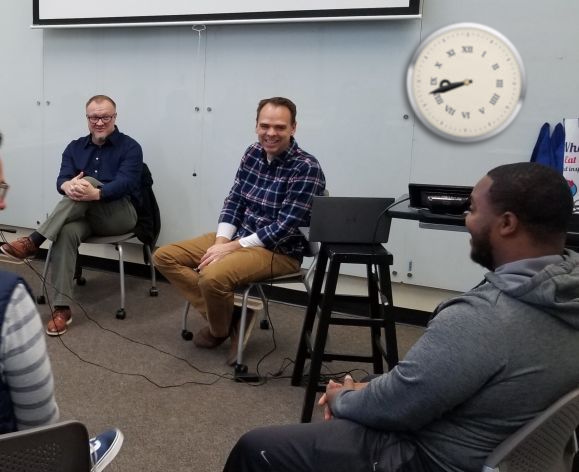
8:42
